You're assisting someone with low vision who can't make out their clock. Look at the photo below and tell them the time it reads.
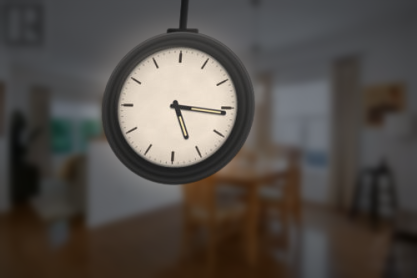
5:16
